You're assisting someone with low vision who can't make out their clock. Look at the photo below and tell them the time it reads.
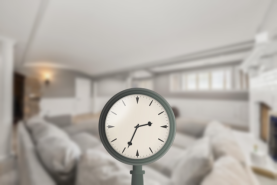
2:34
